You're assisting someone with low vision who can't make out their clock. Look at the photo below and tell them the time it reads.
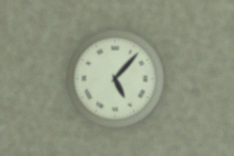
5:07
